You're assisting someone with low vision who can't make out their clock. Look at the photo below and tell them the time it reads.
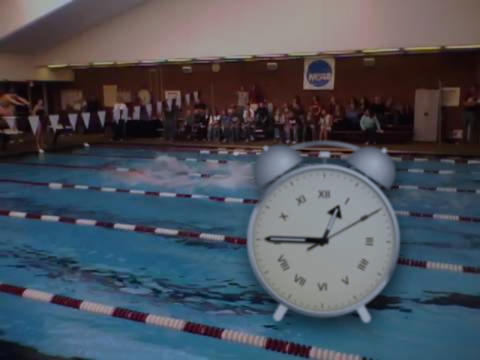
12:45:10
